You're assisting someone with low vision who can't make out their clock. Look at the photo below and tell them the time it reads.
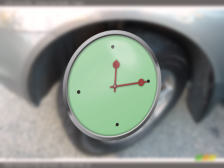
12:15
